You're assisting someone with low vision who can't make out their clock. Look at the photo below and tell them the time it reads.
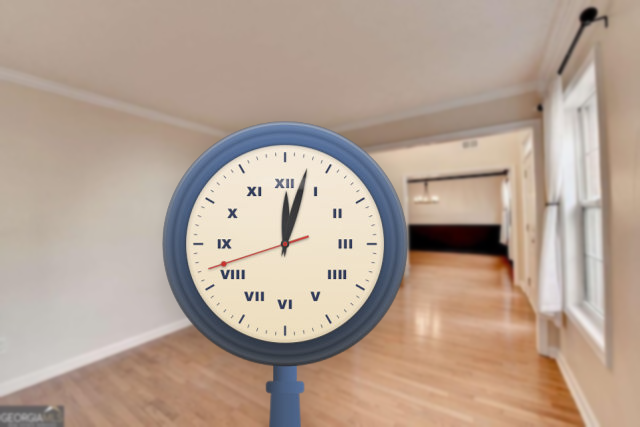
12:02:42
